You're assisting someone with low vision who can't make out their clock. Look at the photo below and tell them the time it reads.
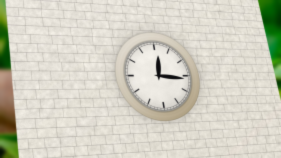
12:16
